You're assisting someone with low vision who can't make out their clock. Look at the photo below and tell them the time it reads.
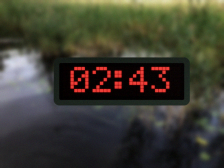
2:43
